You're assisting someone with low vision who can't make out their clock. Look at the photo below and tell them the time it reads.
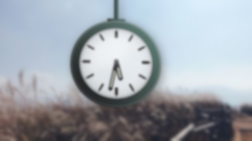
5:32
